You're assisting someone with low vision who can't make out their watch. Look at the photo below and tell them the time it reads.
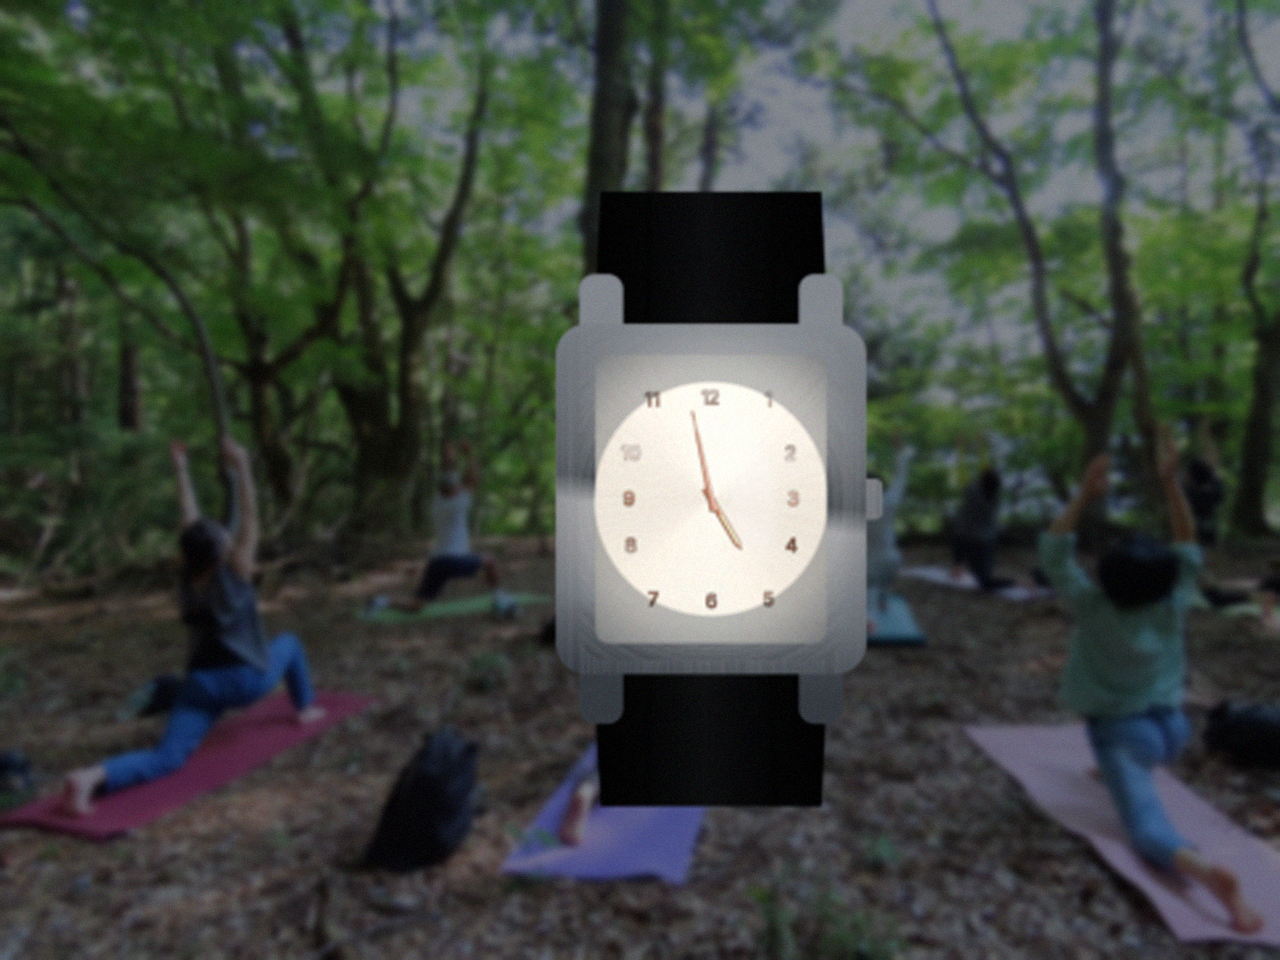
4:58
